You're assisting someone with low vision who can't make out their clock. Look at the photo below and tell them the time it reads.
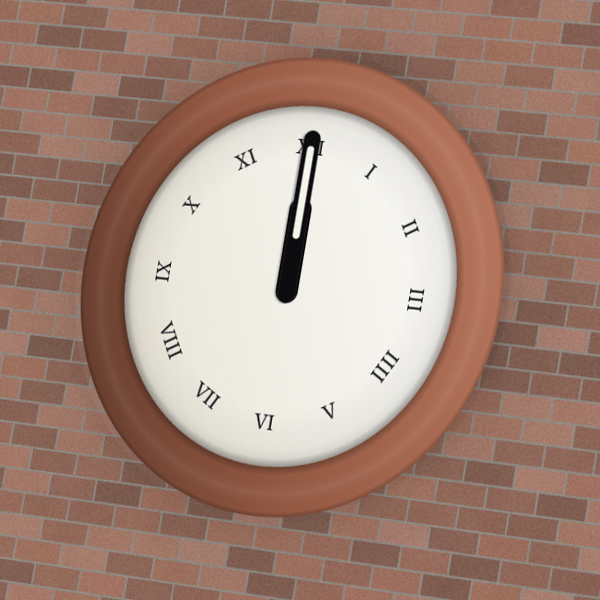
12:00
